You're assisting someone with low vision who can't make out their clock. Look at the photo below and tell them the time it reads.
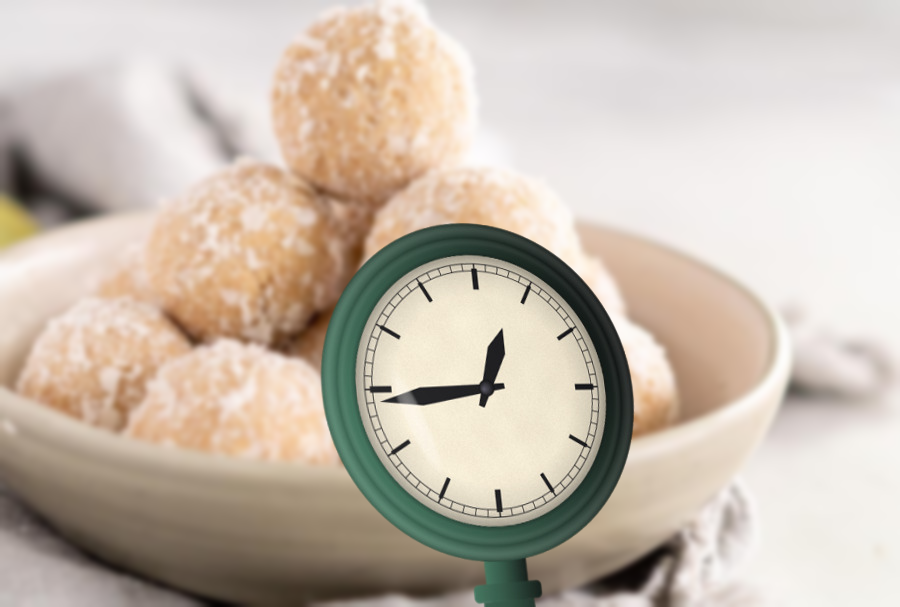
12:44
